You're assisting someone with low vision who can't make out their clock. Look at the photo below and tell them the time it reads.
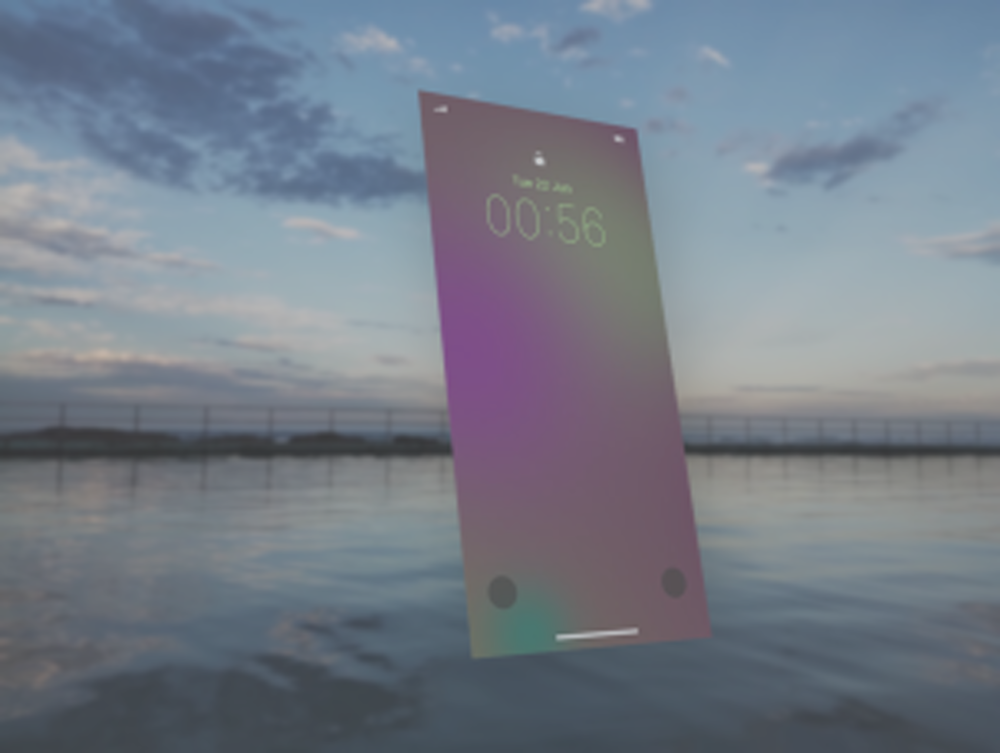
0:56
